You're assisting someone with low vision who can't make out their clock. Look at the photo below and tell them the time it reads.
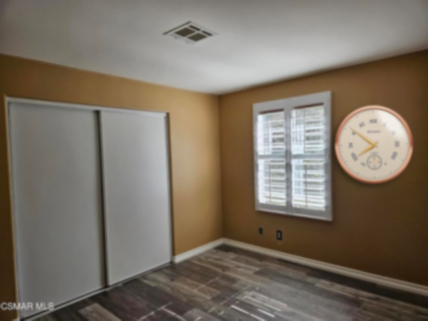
7:51
